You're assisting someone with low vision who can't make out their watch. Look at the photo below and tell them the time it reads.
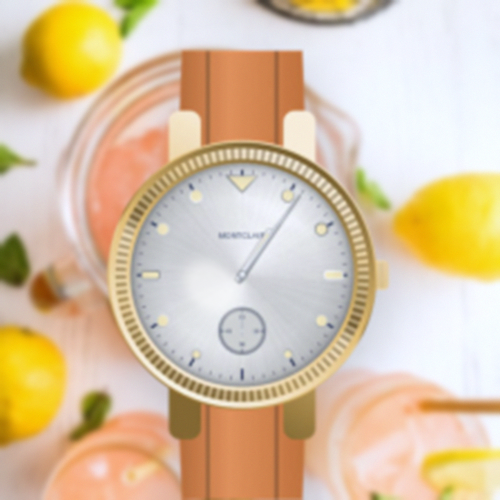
1:06
